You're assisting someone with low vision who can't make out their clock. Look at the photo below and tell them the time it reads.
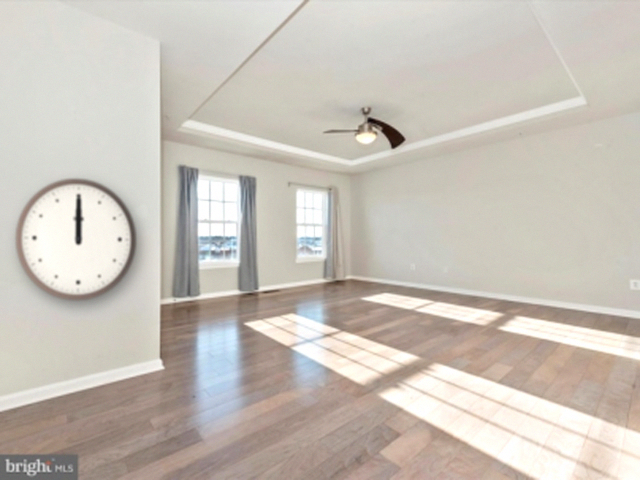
12:00
